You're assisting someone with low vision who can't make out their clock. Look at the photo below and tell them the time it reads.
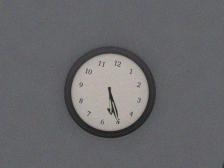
5:25
